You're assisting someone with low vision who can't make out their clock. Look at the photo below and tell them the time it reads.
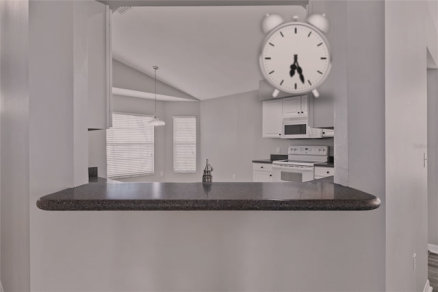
6:27
